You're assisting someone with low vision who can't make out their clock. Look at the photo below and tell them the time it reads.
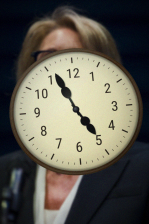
4:56
